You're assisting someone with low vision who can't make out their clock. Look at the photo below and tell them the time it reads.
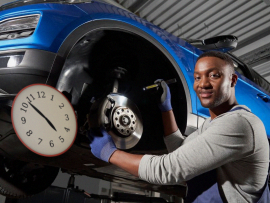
4:53
